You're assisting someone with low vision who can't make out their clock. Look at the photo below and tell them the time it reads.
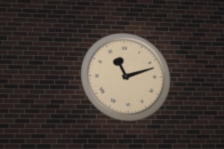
11:12
